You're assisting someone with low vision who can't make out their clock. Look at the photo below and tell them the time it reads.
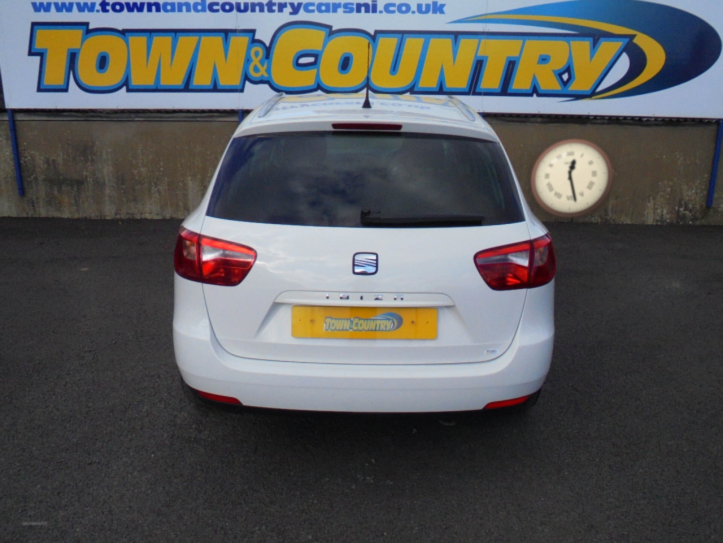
12:28
